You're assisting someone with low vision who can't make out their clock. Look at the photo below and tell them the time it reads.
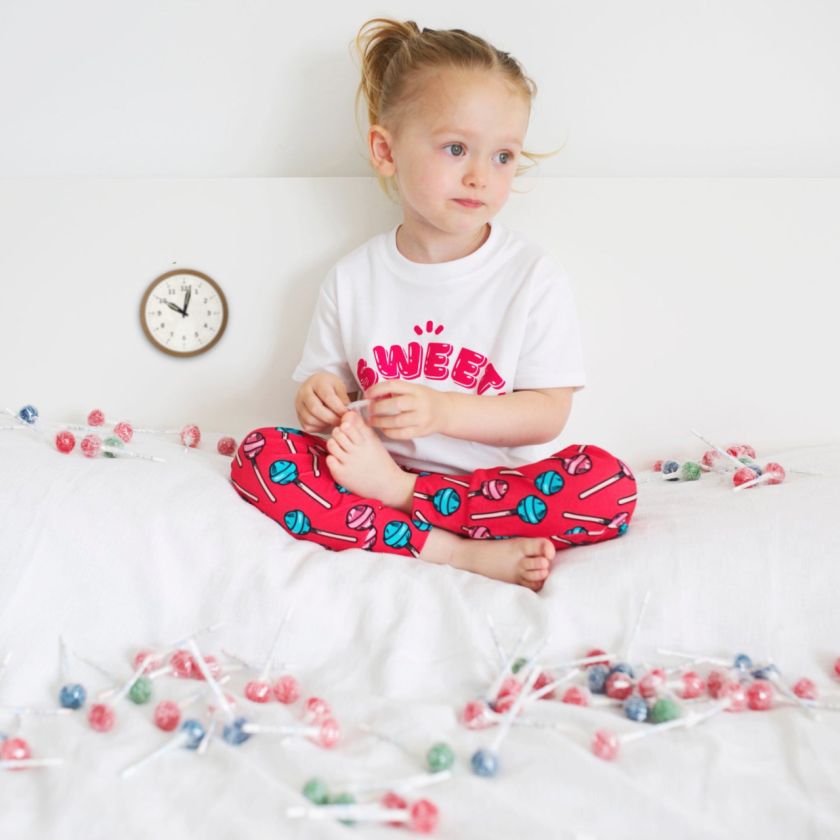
10:02
